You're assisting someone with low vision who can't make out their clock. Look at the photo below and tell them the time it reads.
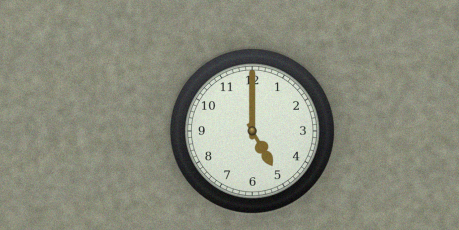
5:00
